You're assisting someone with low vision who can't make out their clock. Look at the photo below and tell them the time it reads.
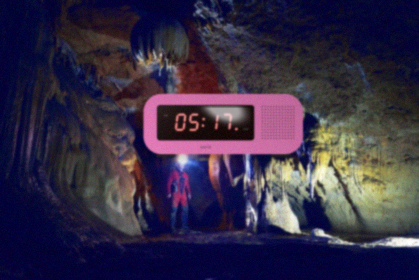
5:17
